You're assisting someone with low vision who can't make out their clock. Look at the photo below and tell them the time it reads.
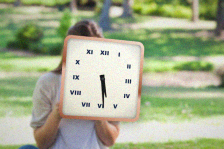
5:29
